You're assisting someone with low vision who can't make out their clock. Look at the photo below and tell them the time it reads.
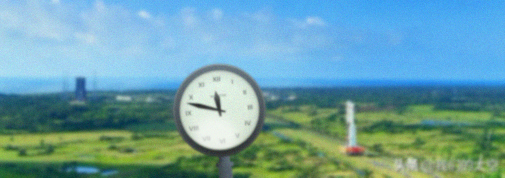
11:48
